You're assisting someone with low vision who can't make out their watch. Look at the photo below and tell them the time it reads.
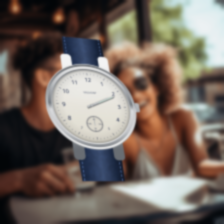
2:11
